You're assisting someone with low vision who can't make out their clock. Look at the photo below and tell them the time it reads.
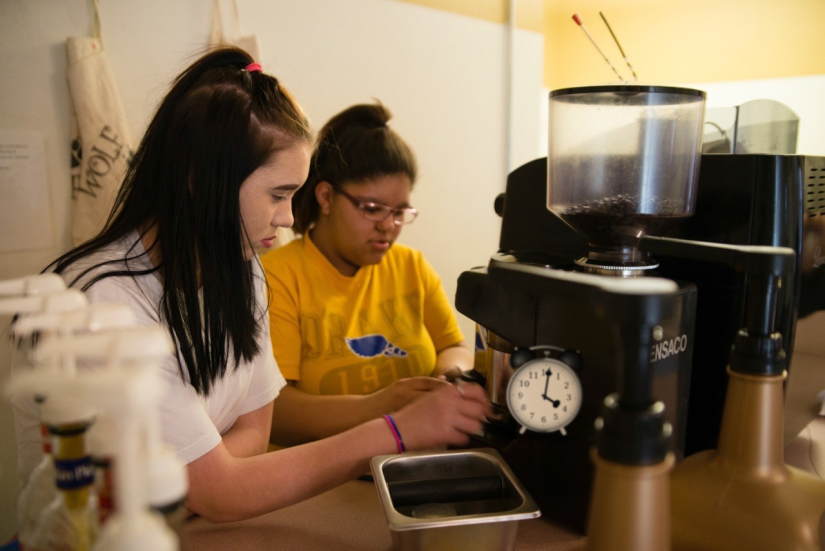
4:01
